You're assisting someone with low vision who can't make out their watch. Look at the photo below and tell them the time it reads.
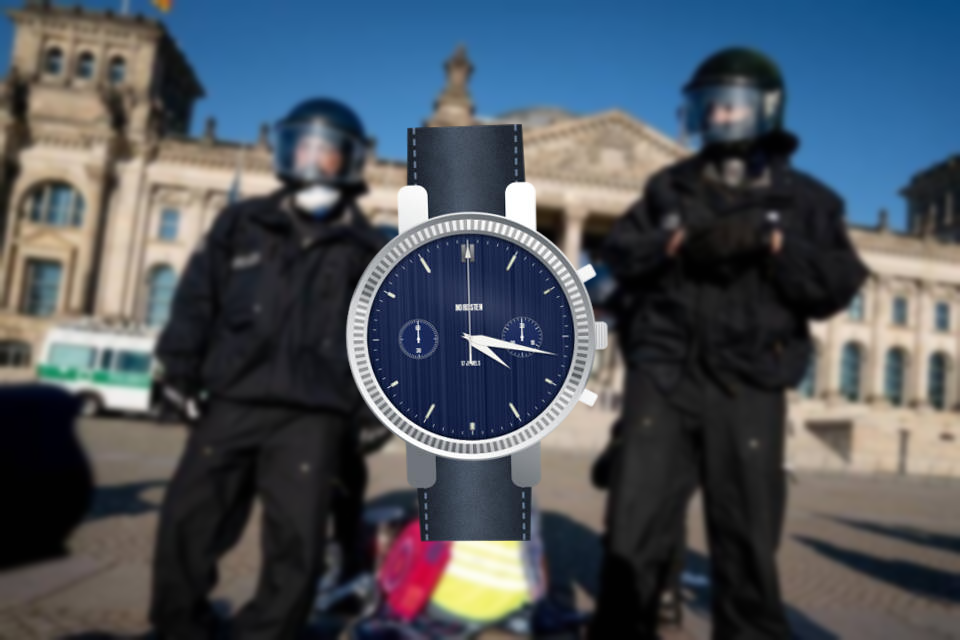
4:17
